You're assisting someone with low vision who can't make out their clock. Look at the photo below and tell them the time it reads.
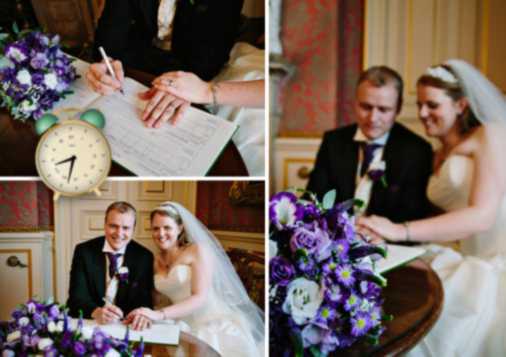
8:33
